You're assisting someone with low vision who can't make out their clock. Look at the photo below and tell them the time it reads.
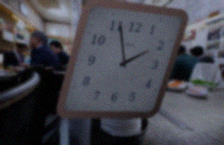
1:56
